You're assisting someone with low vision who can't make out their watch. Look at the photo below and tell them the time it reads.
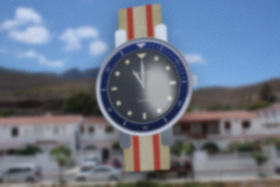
11:00
